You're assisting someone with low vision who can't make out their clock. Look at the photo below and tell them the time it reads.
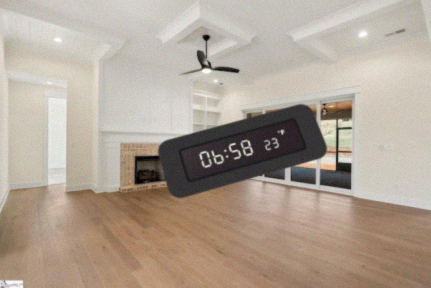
6:58
